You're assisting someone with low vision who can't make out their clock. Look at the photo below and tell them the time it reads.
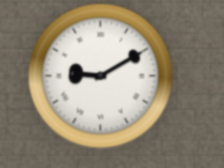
9:10
